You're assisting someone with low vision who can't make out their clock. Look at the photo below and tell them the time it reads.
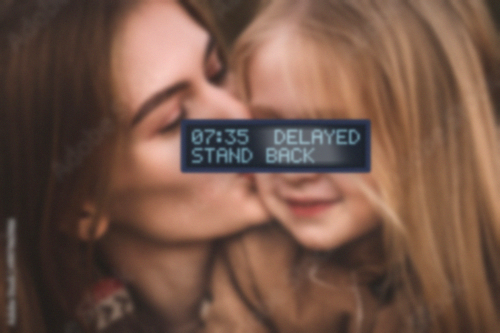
7:35
